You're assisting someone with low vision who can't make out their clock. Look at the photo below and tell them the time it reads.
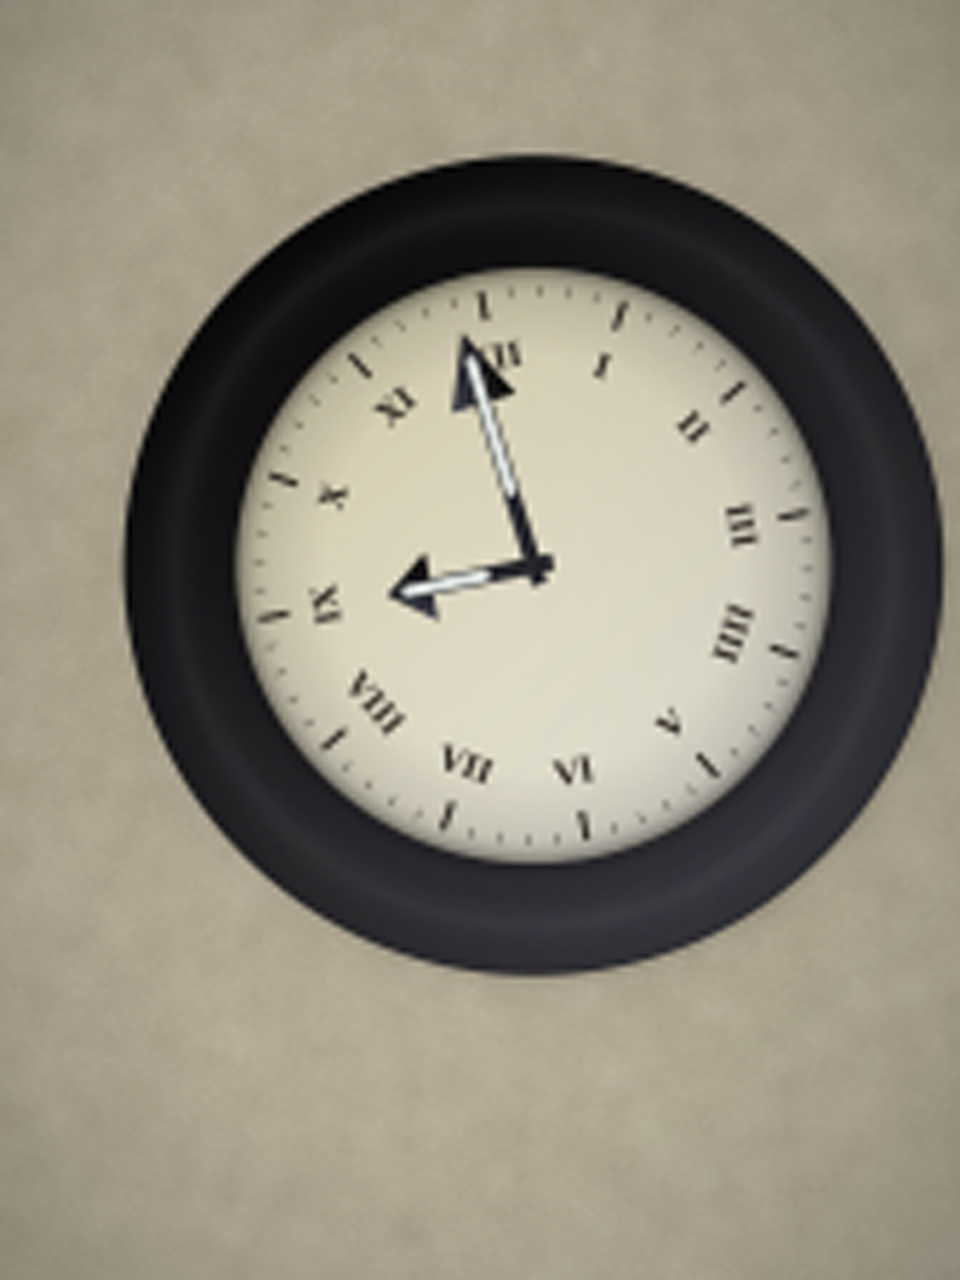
8:59
